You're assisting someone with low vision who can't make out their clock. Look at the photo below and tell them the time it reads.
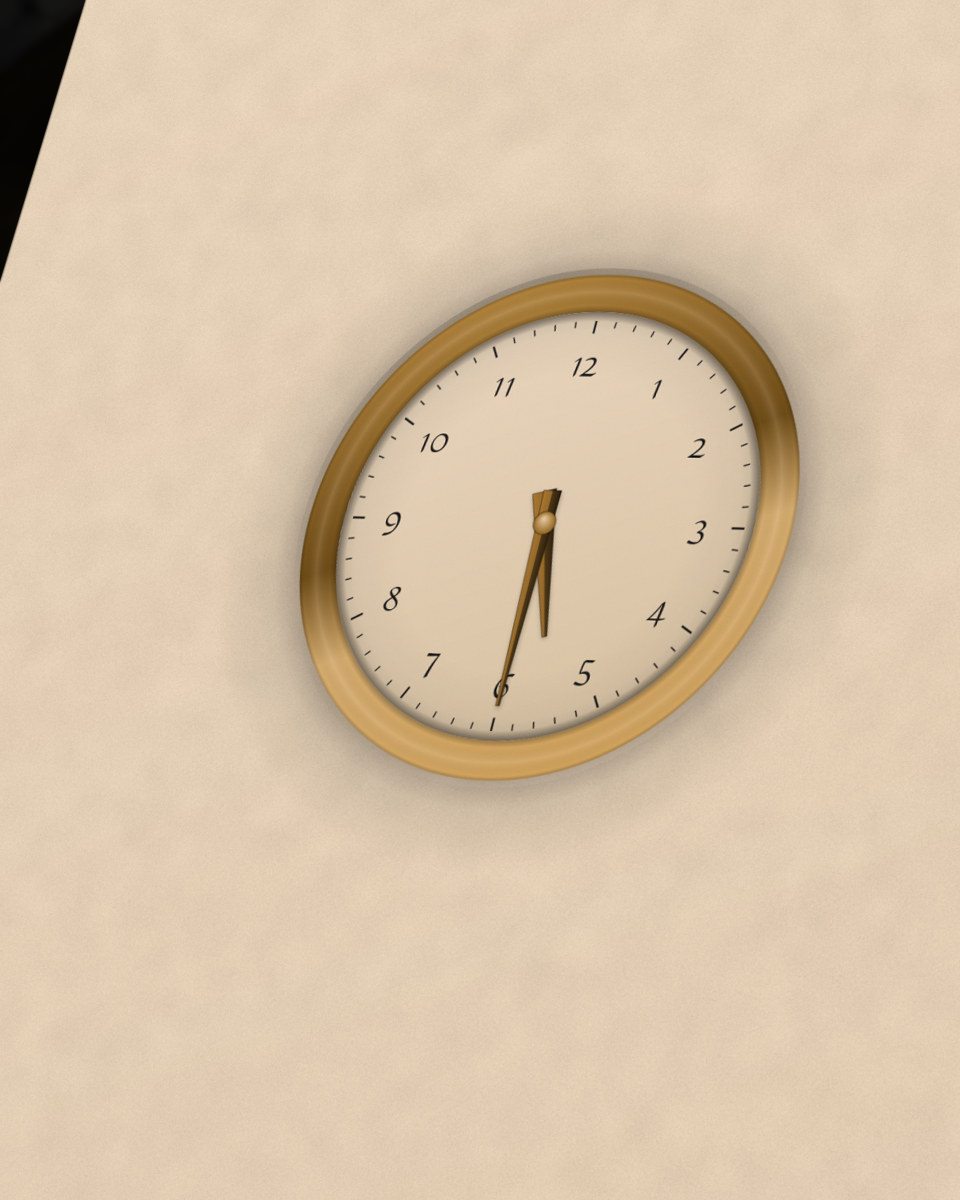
5:30
